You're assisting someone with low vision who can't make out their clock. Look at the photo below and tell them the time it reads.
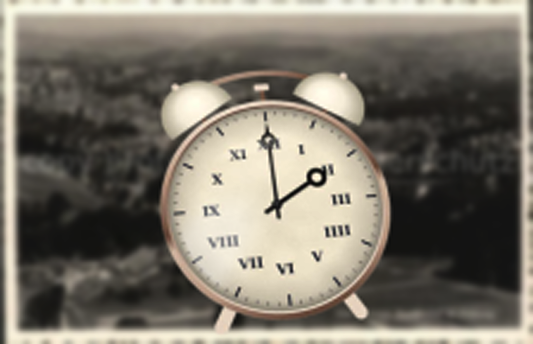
2:00
